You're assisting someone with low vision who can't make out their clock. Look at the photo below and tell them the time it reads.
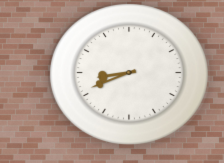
8:41
